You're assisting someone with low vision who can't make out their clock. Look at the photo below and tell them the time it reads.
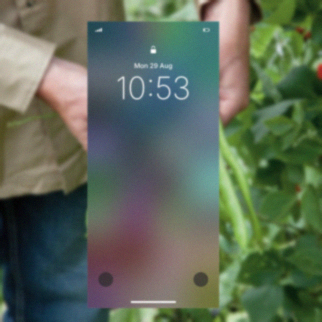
10:53
